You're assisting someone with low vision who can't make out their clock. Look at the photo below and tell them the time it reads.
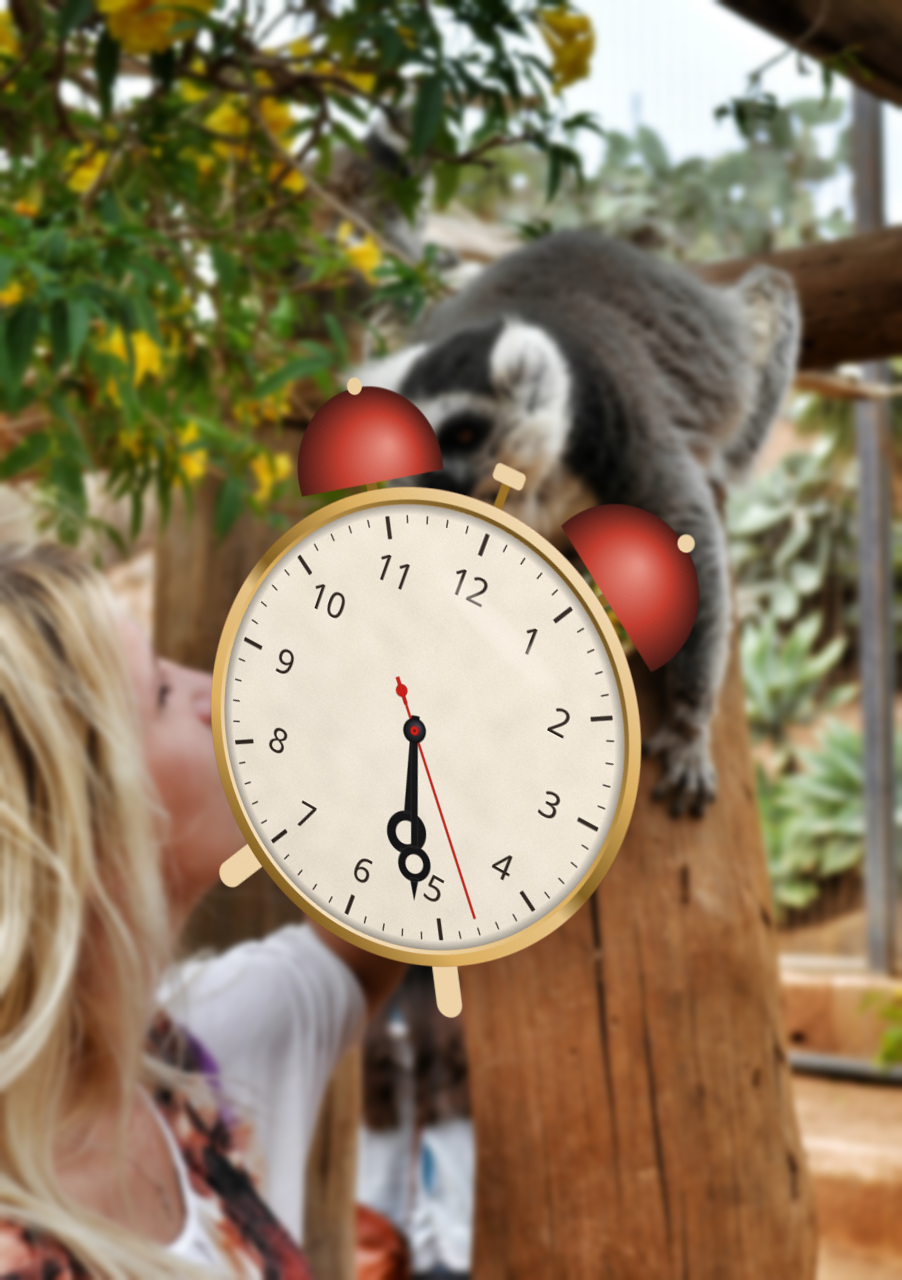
5:26:23
